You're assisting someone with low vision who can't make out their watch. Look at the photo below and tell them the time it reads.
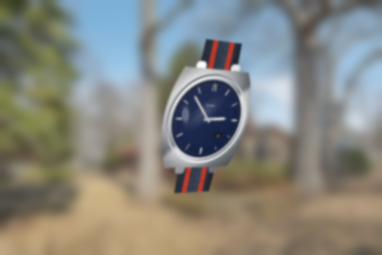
2:53
